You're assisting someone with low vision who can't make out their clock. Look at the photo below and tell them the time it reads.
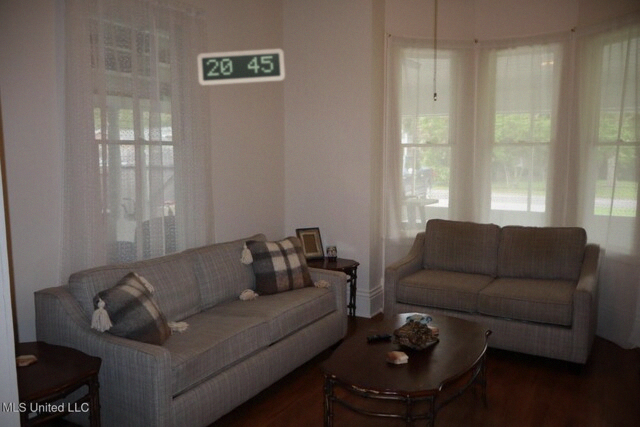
20:45
